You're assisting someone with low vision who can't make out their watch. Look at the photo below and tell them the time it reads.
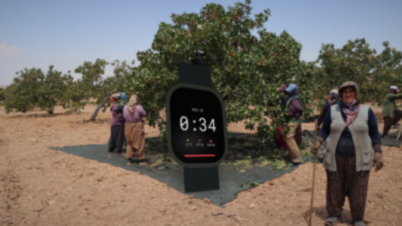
0:34
